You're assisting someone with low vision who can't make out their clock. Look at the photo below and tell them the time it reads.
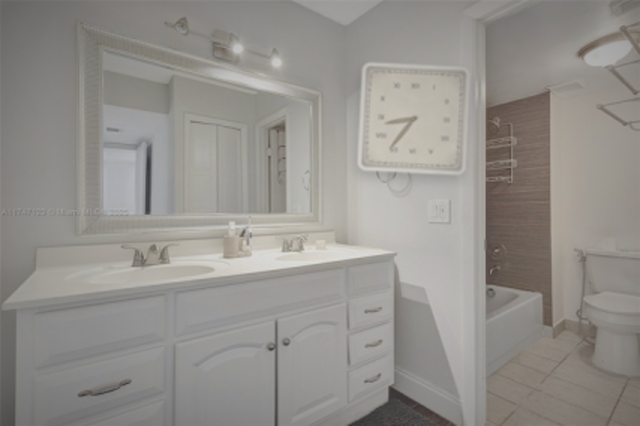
8:36
